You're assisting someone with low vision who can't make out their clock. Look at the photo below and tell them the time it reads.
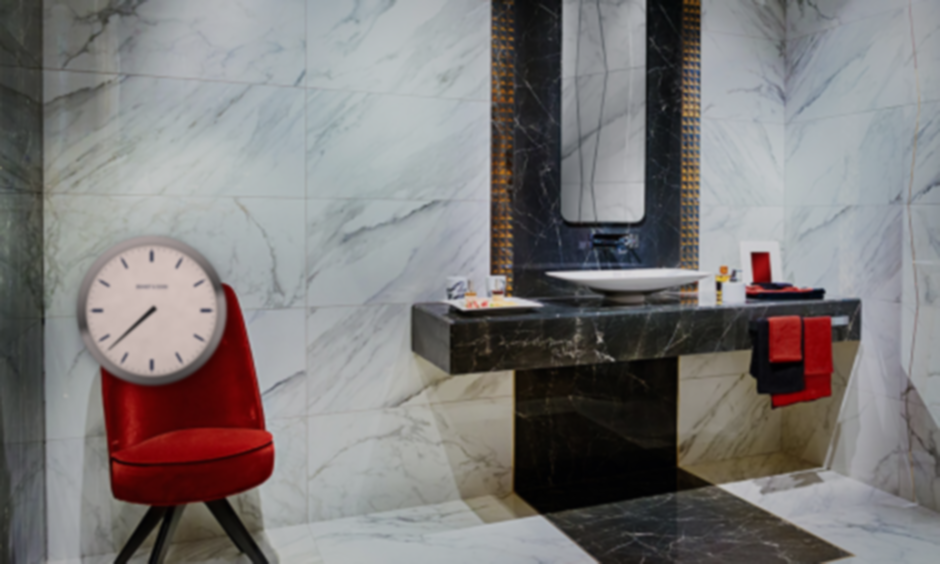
7:38
